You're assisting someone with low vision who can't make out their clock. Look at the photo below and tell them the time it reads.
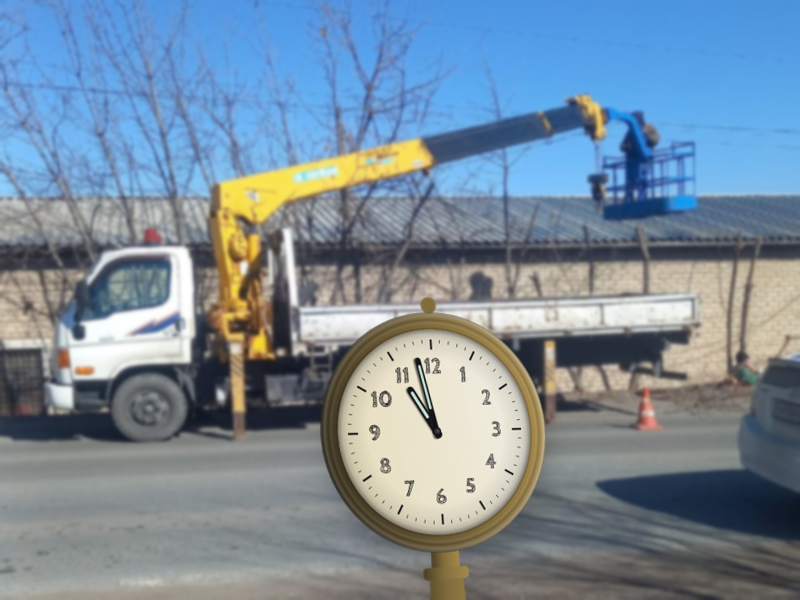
10:58
